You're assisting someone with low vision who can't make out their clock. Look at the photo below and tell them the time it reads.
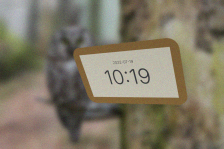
10:19
